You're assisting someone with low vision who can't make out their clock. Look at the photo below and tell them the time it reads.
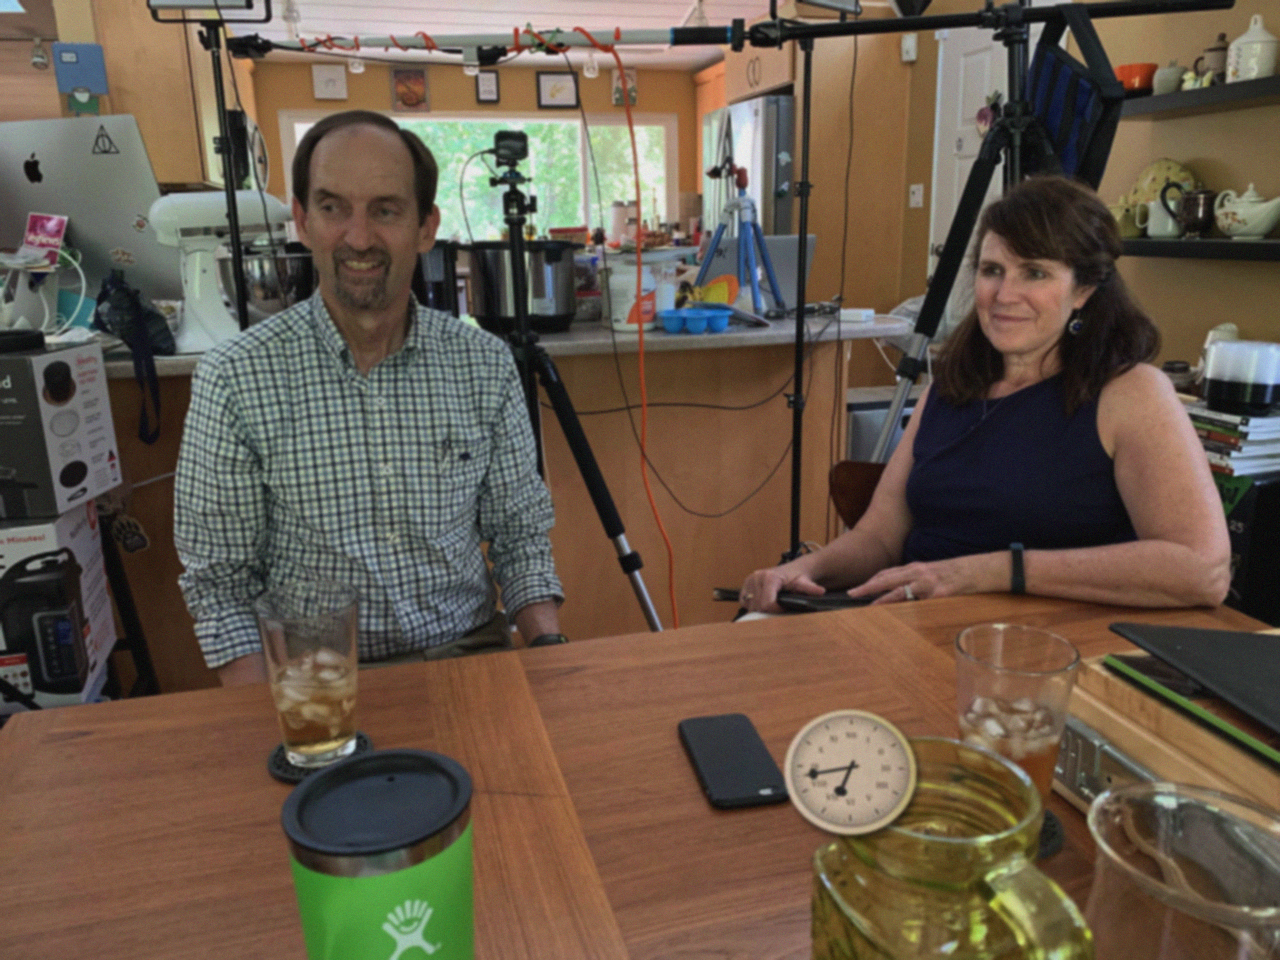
6:43
